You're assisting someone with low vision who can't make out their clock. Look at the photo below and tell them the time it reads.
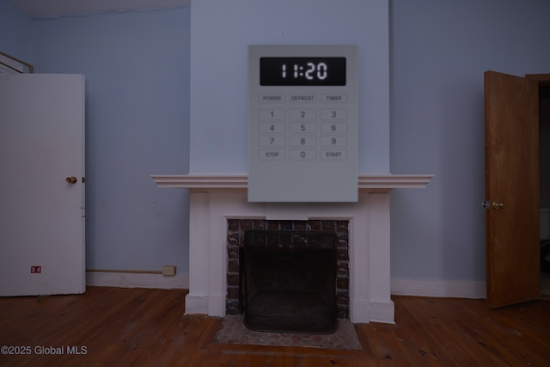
11:20
